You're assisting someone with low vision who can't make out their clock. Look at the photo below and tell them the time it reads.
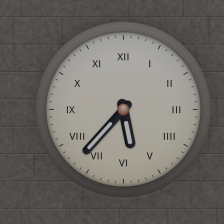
5:37
